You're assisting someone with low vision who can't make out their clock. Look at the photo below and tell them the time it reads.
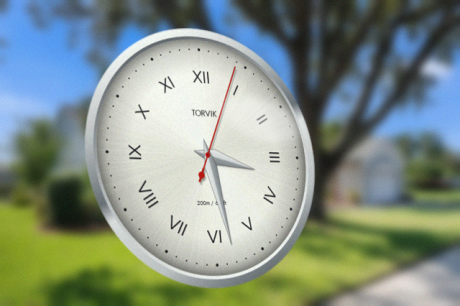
3:28:04
